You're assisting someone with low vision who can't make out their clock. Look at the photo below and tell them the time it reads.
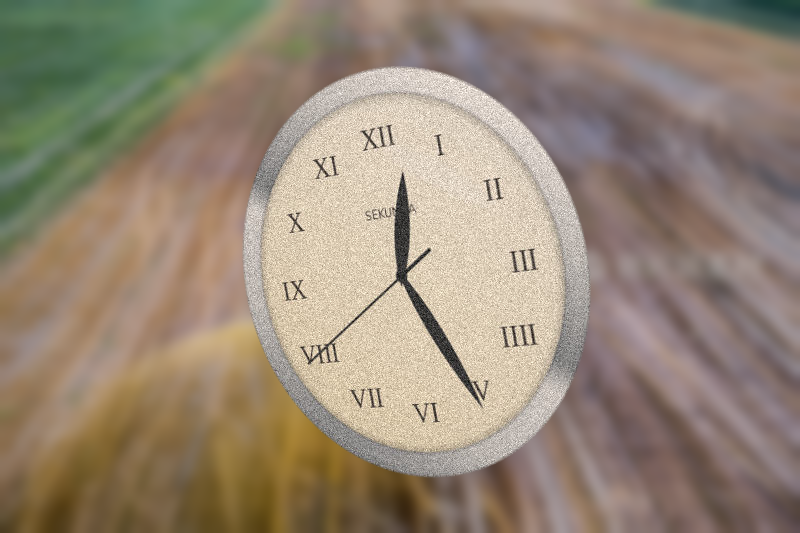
12:25:40
